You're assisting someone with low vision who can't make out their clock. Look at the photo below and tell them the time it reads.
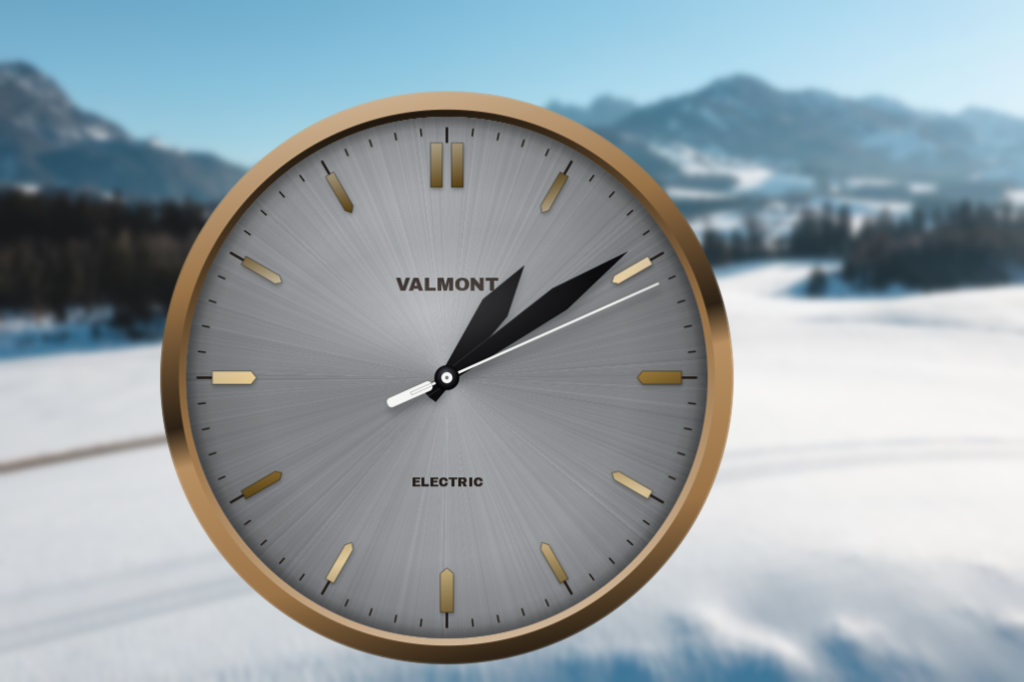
1:09:11
